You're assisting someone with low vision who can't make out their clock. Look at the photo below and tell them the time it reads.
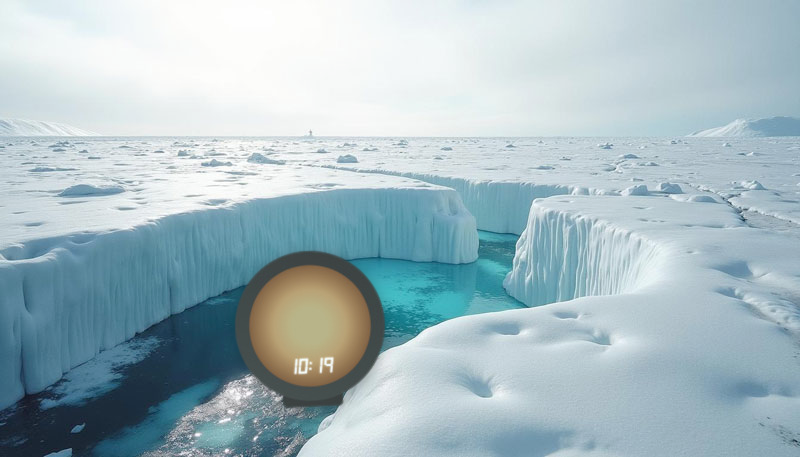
10:19
